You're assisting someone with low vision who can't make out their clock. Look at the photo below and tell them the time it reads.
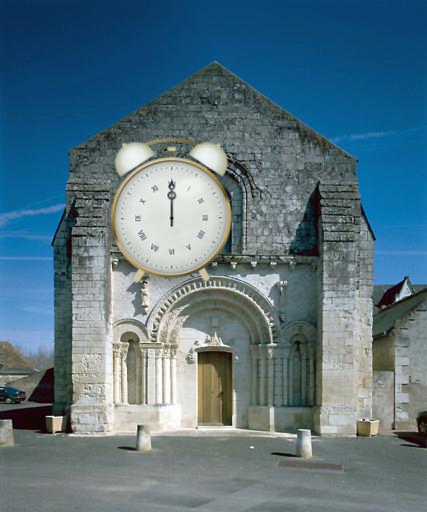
12:00
